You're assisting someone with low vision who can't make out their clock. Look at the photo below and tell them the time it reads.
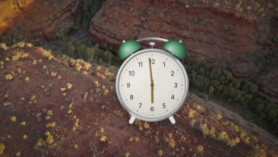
5:59
